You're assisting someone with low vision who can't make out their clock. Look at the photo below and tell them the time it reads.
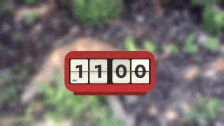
11:00
